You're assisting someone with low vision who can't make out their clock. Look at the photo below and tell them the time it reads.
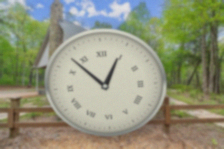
12:53
